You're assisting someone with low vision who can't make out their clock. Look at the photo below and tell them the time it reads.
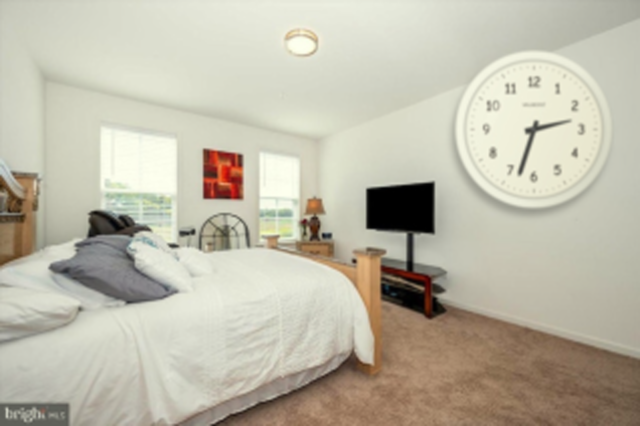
2:33
